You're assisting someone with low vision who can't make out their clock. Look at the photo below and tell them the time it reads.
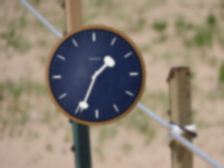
1:34
